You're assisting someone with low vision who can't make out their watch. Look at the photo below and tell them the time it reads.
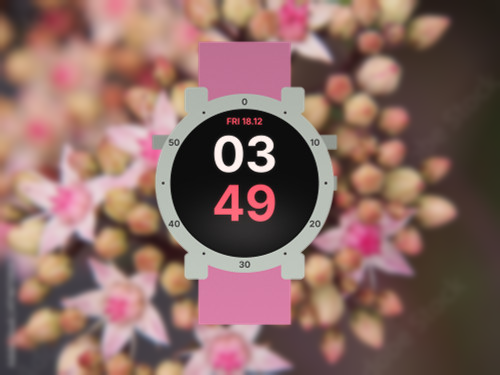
3:49
